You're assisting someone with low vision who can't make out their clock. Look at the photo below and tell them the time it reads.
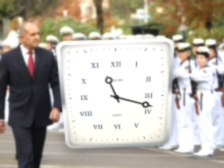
11:18
